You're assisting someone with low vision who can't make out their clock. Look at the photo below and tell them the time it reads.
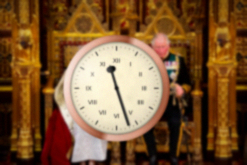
11:27
